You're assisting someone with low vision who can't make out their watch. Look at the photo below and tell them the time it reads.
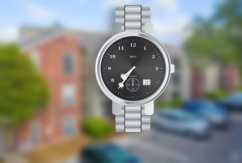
7:36
